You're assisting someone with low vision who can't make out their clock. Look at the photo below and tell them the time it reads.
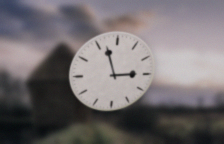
2:57
